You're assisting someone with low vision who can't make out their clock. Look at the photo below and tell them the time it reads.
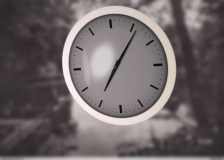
7:06
